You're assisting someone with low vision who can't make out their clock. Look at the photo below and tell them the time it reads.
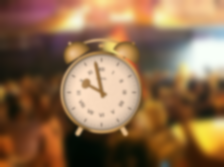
9:58
